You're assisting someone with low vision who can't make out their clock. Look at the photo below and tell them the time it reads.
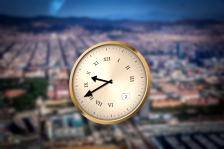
9:41
